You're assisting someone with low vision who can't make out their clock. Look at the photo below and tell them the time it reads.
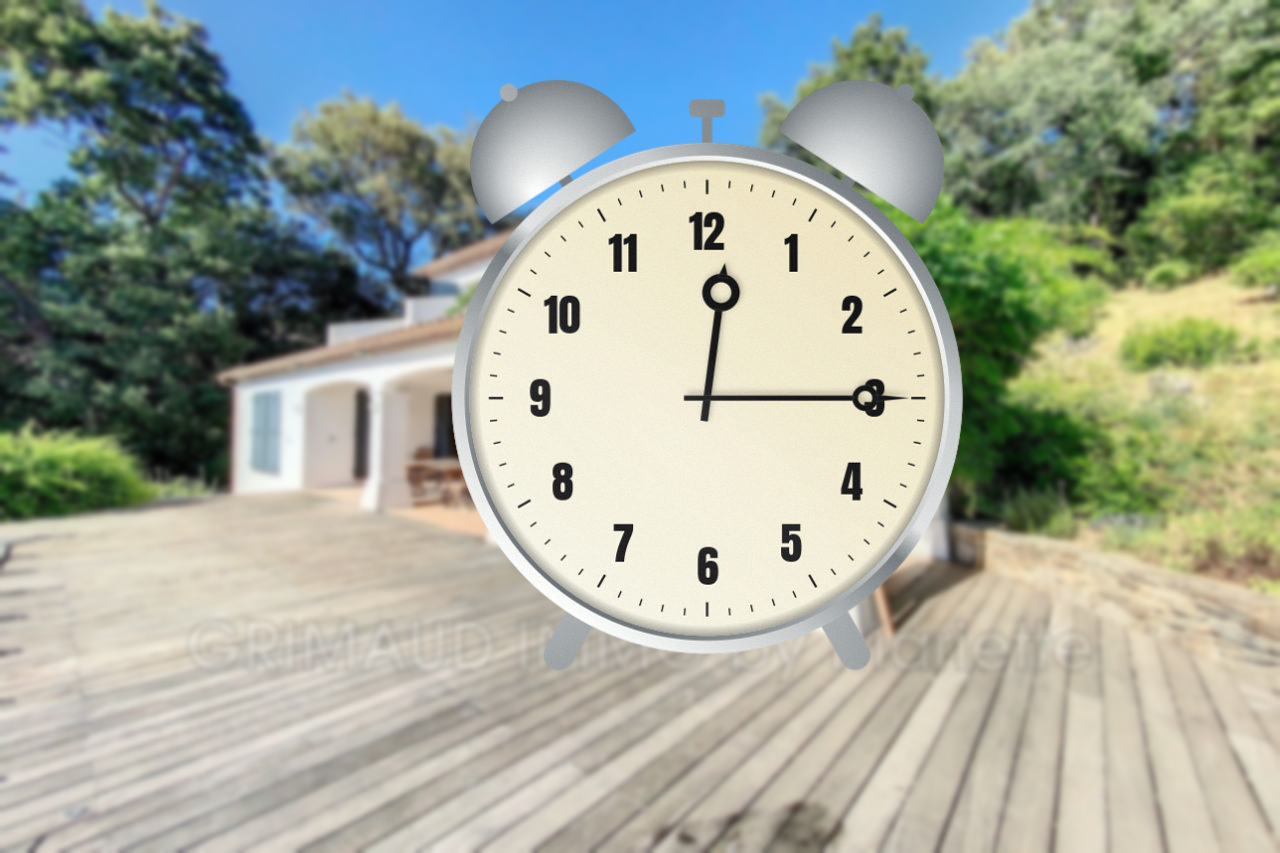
12:15
